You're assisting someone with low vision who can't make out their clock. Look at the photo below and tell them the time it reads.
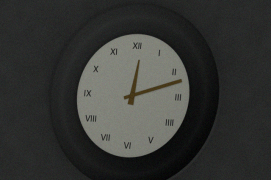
12:12
